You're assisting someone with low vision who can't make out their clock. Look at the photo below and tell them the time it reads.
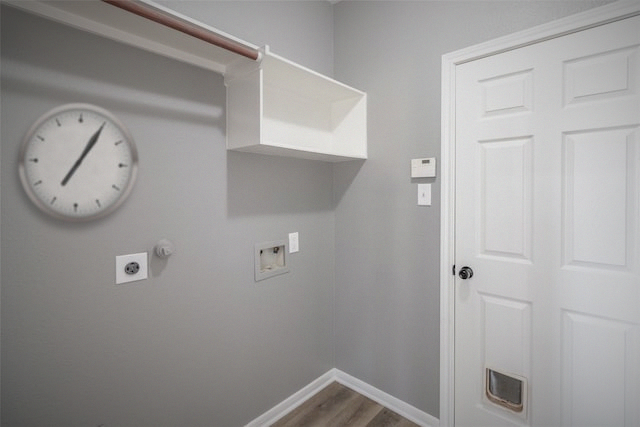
7:05
